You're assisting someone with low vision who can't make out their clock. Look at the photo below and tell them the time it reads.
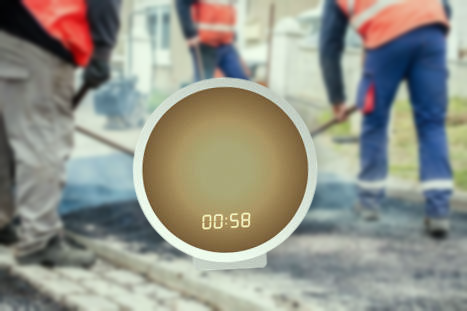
0:58
